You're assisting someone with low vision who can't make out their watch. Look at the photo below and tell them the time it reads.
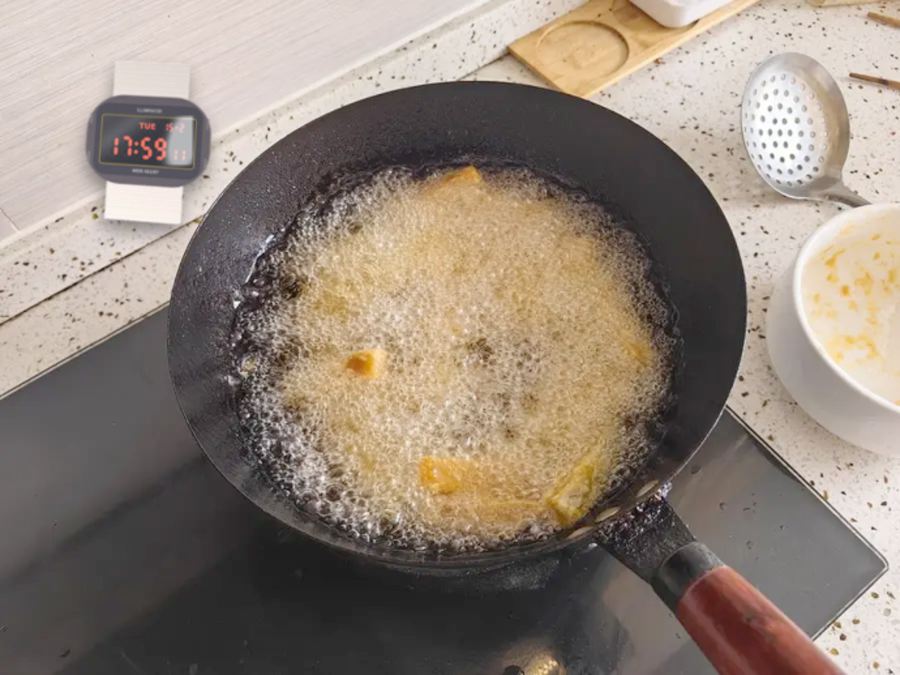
17:59:11
